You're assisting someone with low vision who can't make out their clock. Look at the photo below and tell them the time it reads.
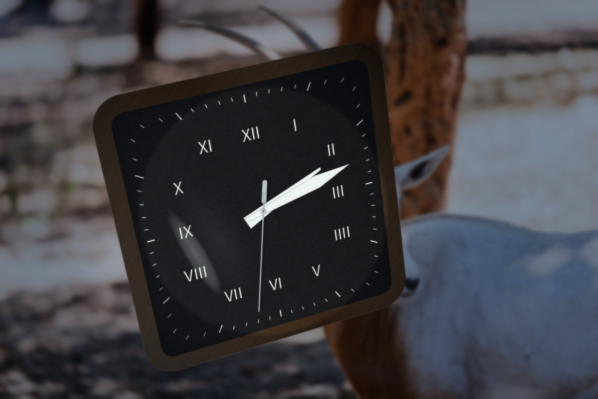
2:12:32
